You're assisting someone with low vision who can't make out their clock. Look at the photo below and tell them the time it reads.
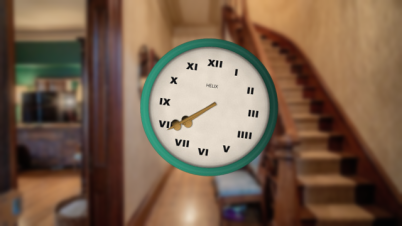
7:39
